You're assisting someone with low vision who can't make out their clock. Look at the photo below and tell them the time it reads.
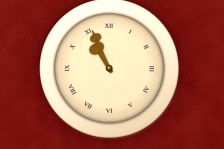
10:56
